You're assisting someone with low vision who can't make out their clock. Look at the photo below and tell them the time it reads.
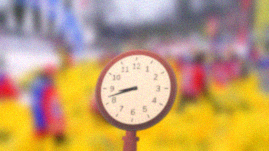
8:42
